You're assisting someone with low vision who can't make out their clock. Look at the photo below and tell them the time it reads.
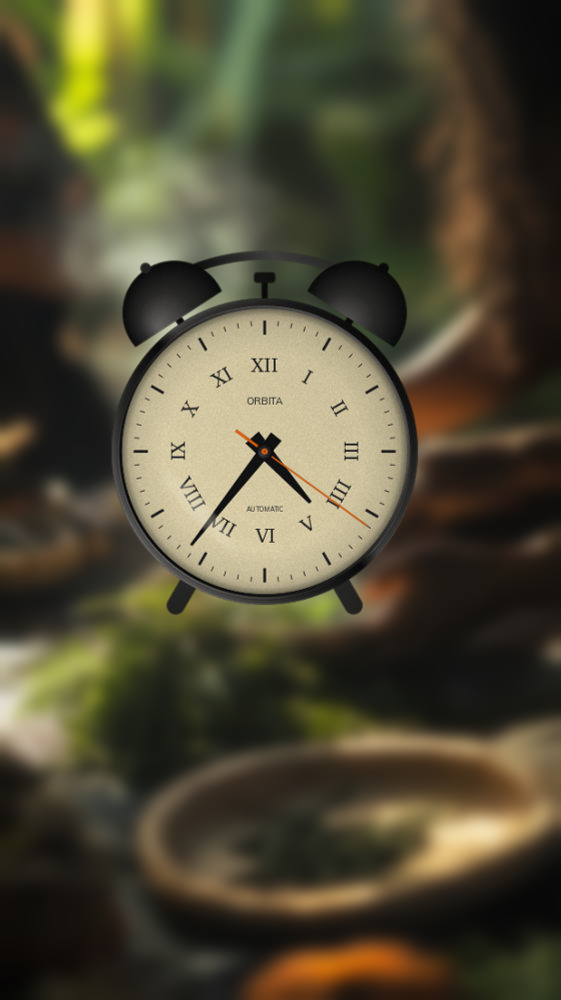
4:36:21
